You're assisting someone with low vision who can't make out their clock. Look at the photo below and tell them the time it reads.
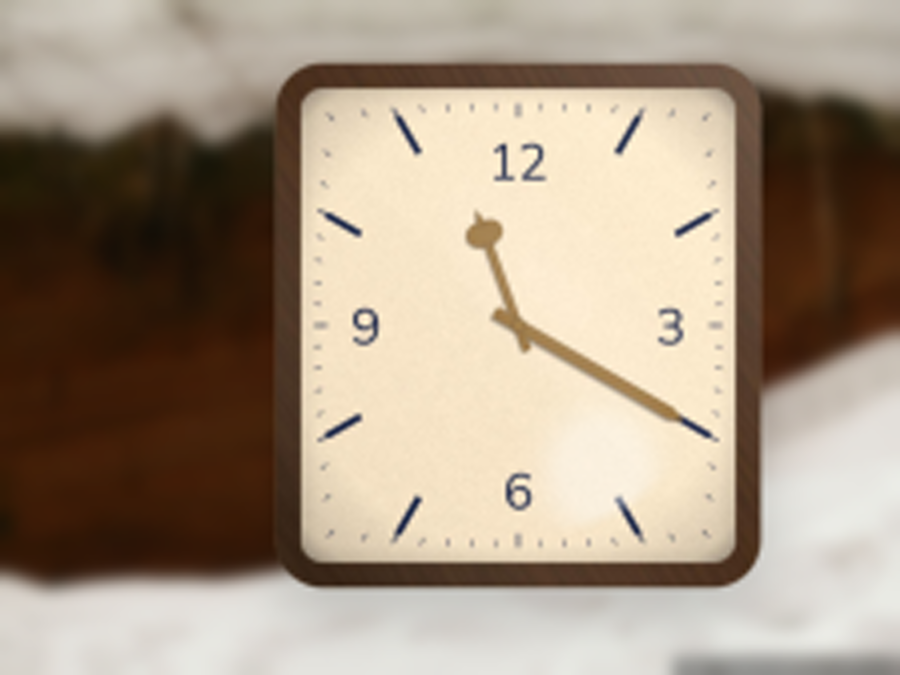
11:20
